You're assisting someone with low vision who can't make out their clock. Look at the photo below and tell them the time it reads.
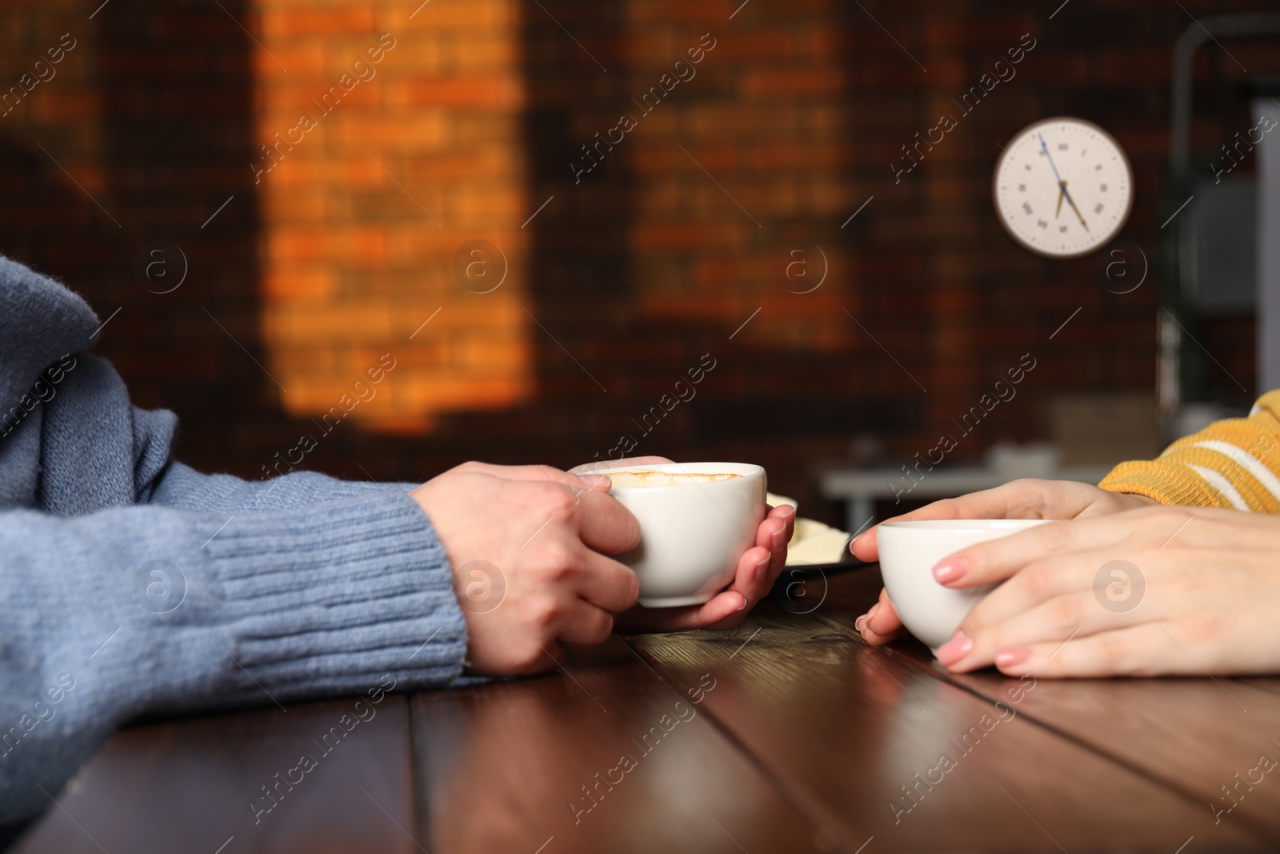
6:24:56
